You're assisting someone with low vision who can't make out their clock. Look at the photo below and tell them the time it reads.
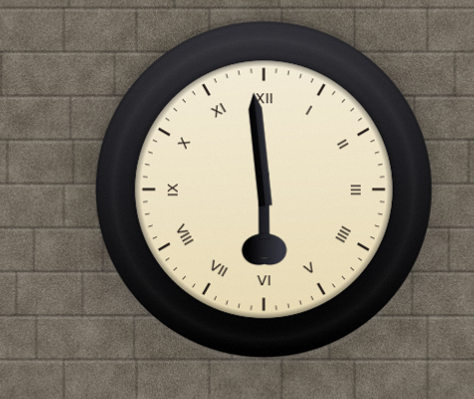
5:59
